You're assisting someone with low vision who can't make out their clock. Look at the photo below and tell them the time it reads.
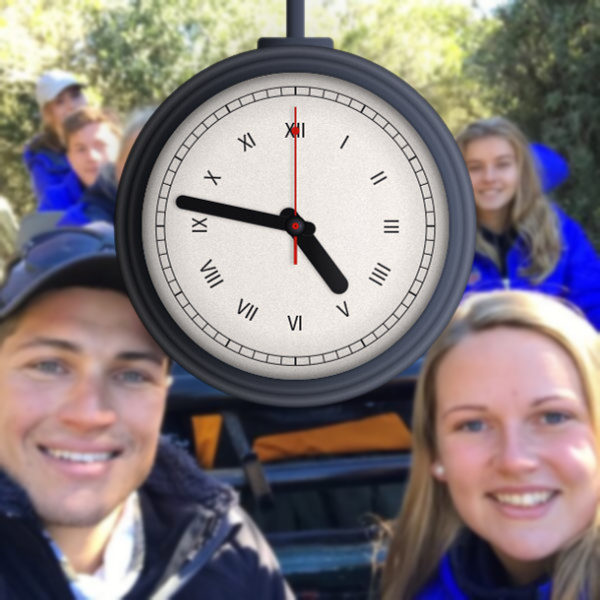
4:47:00
